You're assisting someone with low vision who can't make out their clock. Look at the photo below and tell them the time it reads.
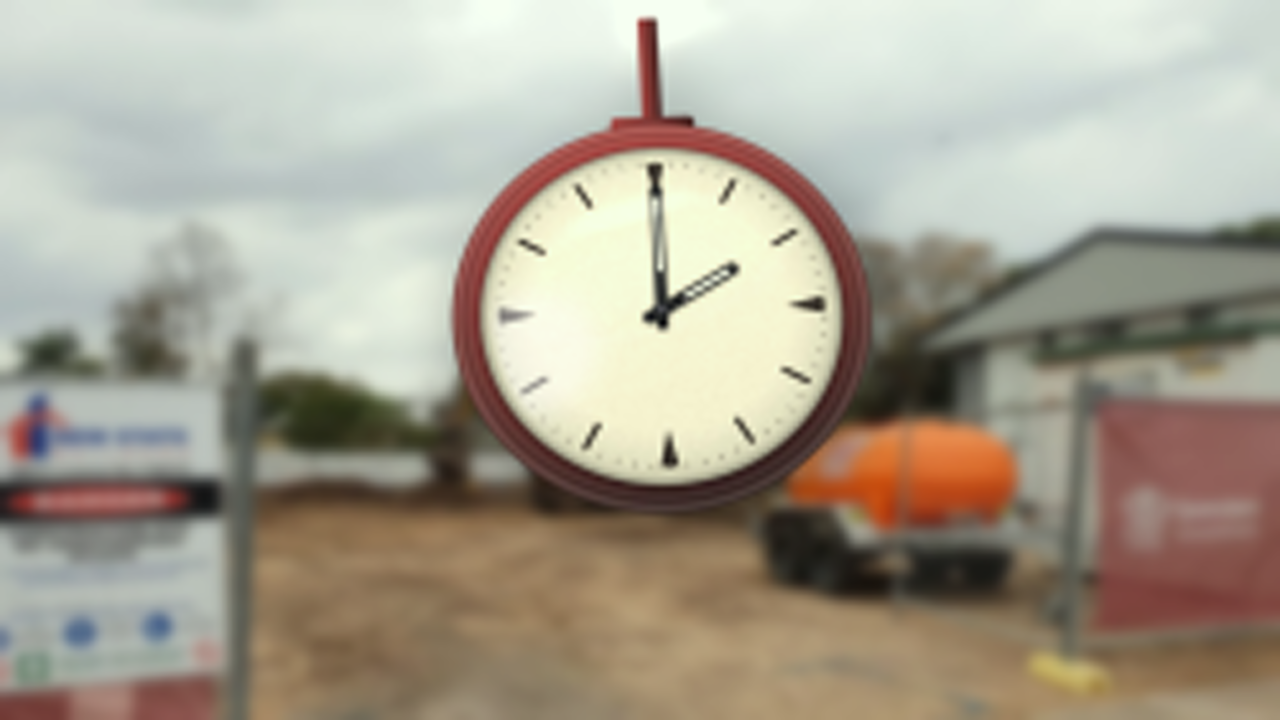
2:00
